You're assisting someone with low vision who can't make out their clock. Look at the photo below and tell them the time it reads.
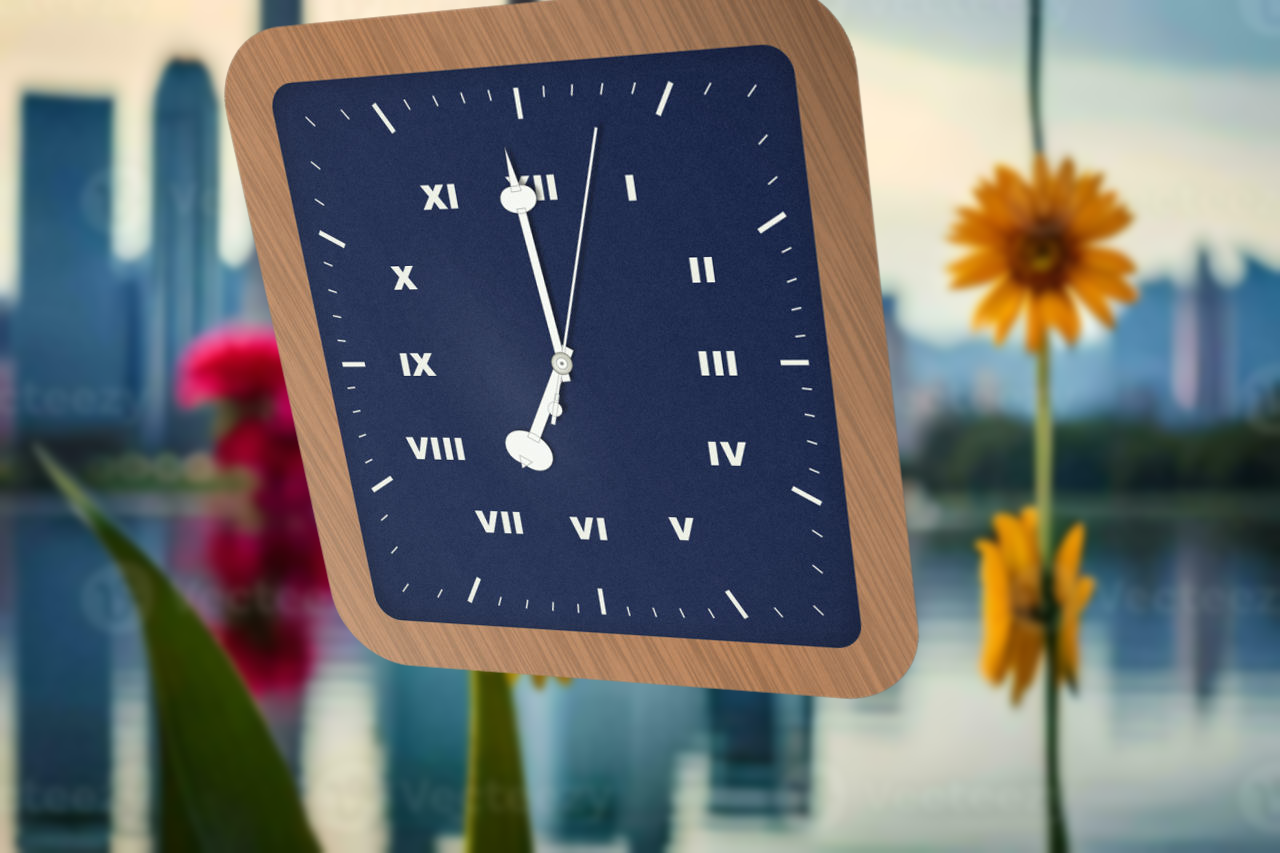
6:59:03
